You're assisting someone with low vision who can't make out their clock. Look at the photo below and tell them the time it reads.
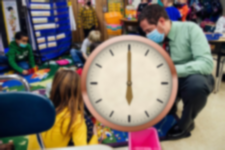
6:00
